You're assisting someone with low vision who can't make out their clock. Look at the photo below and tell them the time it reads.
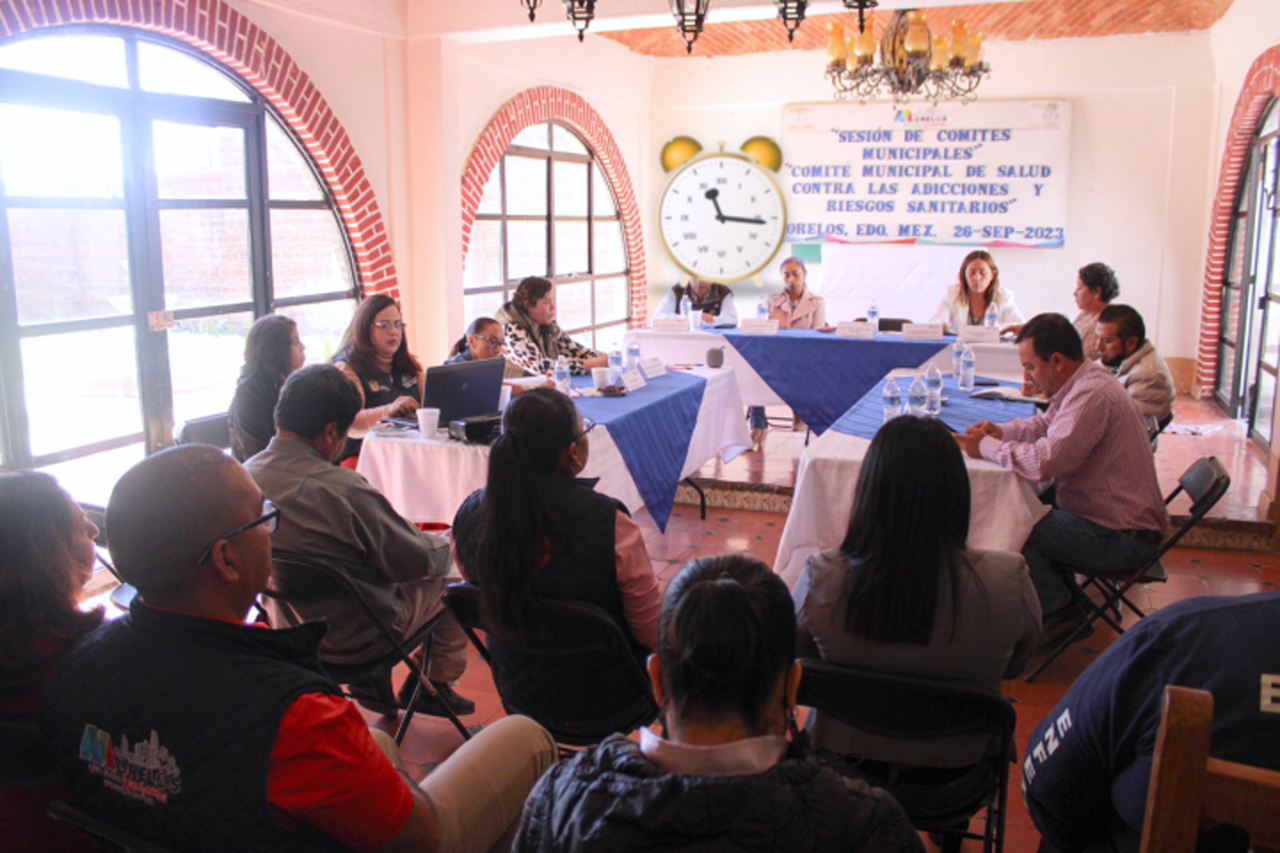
11:16
